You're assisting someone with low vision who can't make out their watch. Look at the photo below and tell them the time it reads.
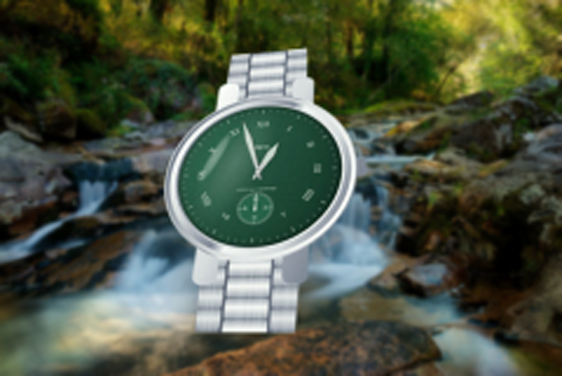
12:57
